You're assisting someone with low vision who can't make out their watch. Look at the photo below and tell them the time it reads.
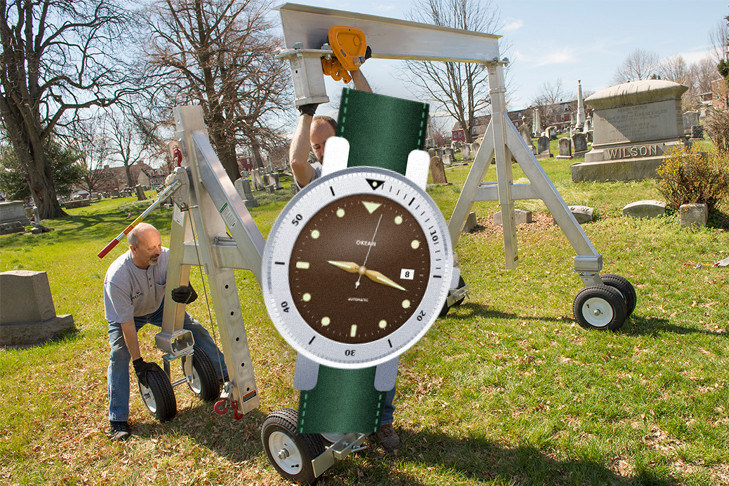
9:18:02
